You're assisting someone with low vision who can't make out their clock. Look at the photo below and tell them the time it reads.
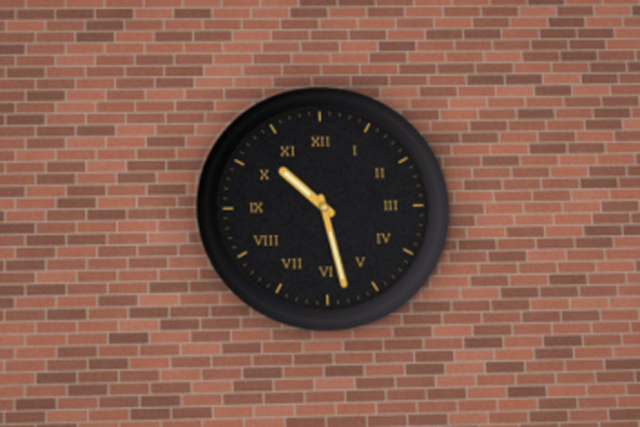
10:28
